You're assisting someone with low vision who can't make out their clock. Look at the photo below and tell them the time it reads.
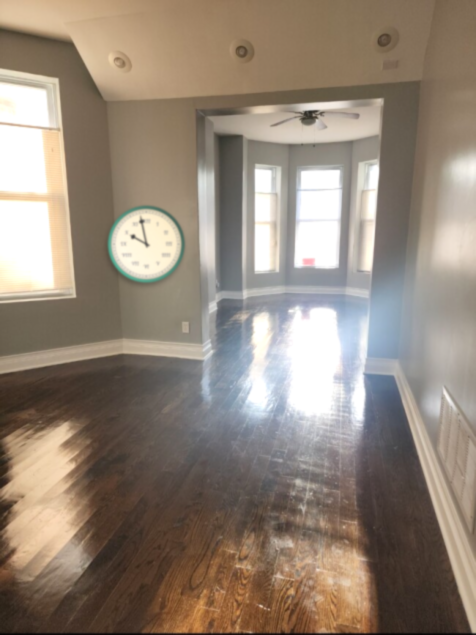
9:58
